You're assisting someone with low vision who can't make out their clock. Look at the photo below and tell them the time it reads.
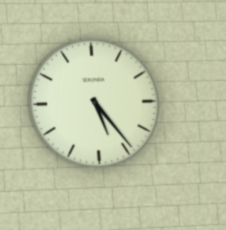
5:24
